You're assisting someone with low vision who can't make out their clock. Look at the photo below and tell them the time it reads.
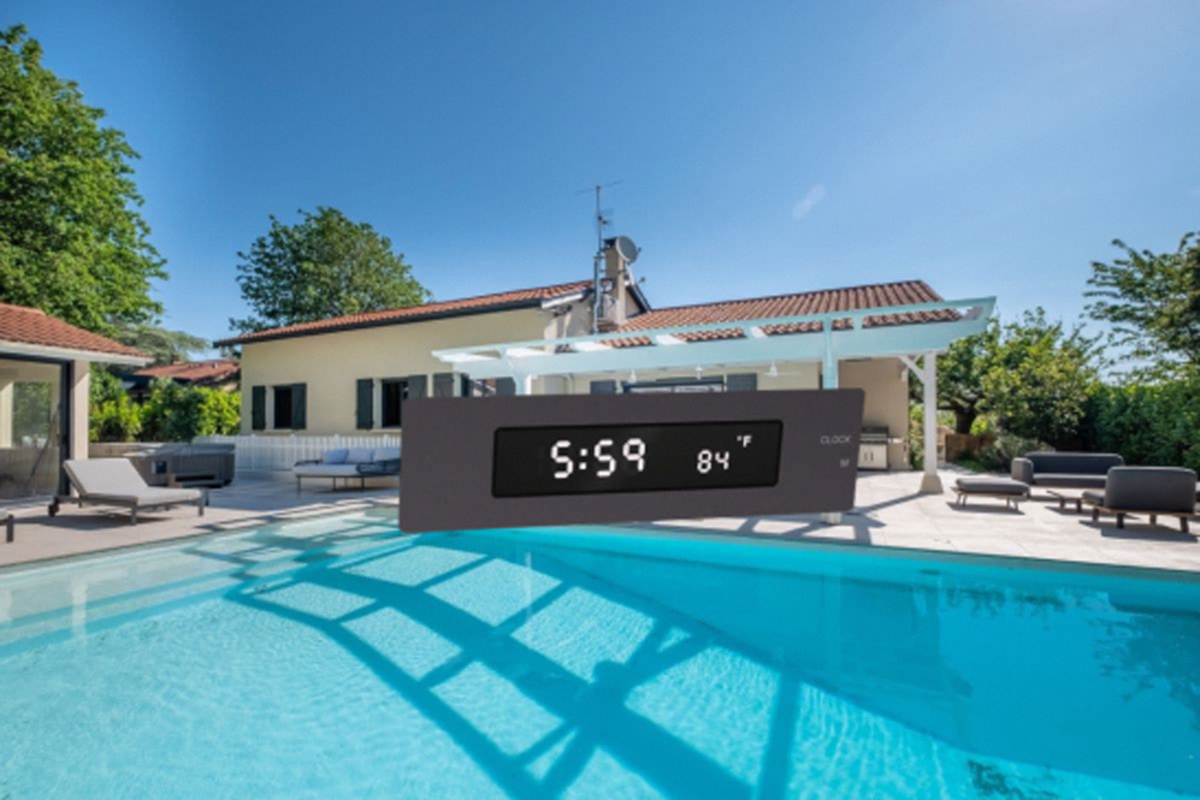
5:59
